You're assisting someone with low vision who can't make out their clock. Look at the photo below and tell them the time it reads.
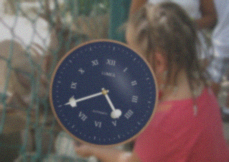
4:40
